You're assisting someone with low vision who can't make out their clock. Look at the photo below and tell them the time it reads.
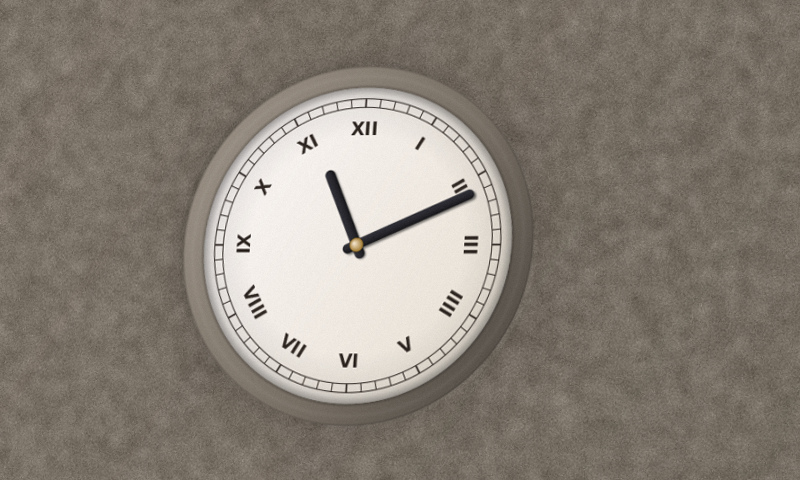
11:11
